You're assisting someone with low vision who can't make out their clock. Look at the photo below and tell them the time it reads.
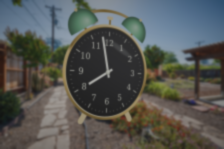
7:58
